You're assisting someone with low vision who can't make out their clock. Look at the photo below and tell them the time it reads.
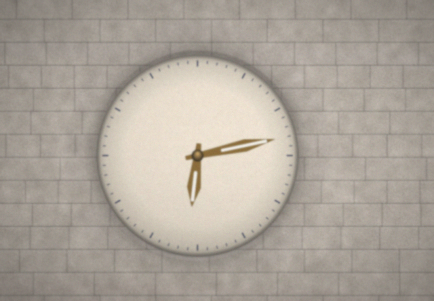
6:13
